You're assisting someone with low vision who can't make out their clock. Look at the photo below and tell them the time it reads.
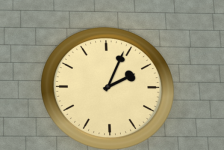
2:04
